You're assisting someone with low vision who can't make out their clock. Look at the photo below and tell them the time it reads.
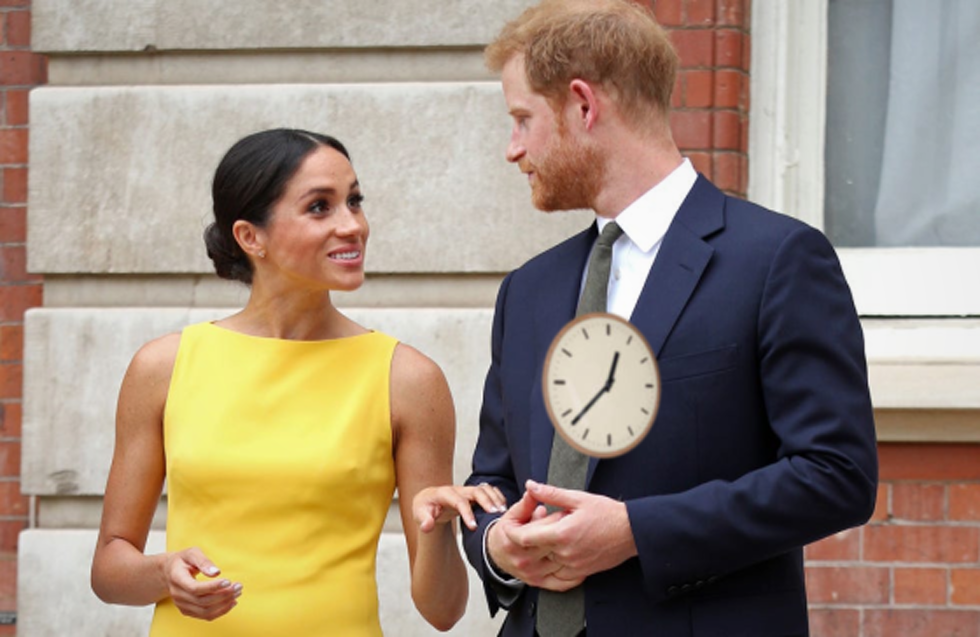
12:38
